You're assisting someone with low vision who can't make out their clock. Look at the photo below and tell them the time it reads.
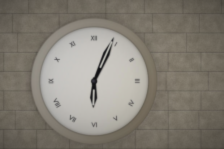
6:04
